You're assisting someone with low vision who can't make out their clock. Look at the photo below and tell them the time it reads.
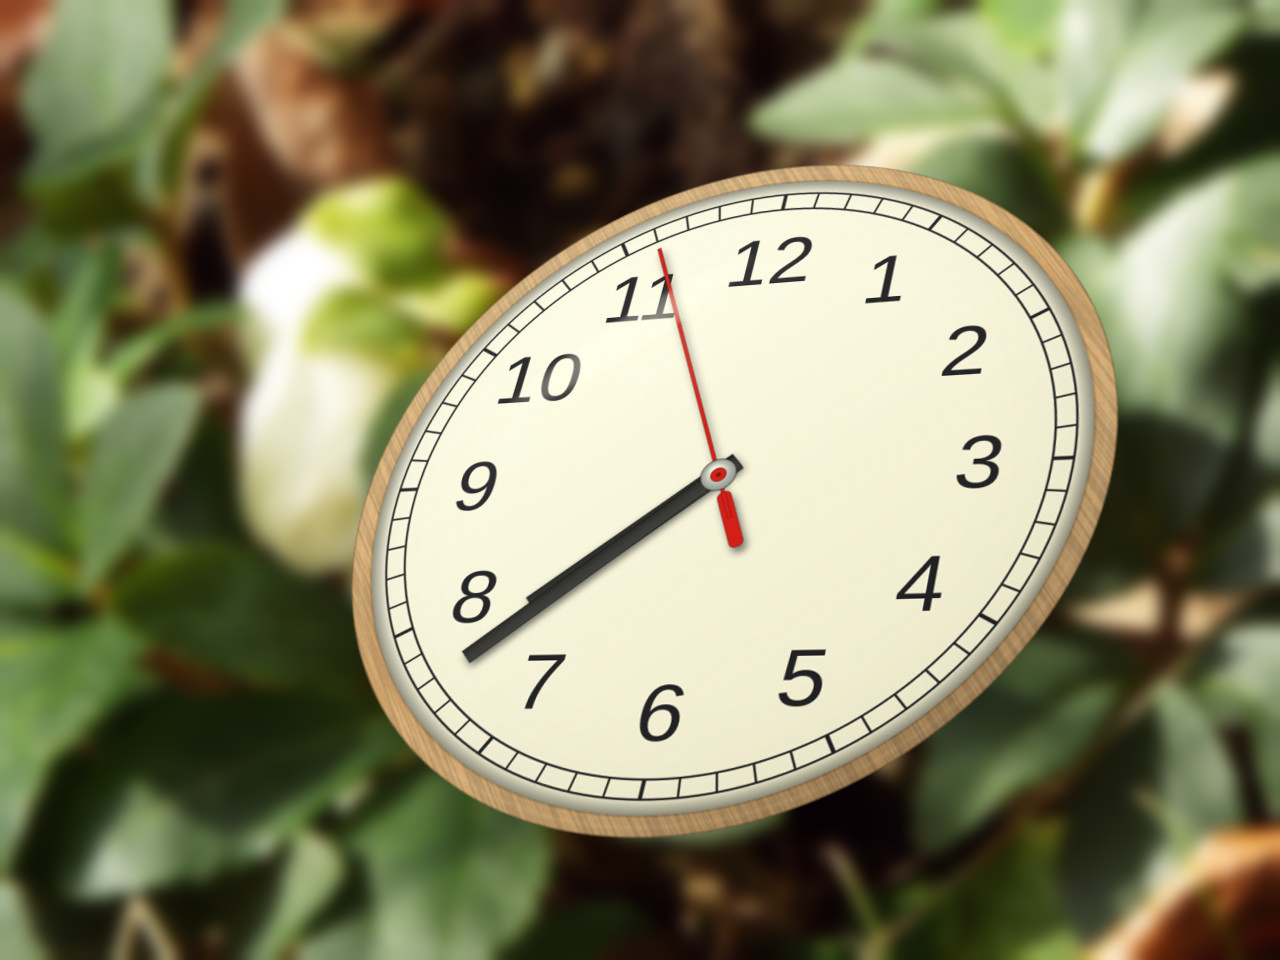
7:37:56
